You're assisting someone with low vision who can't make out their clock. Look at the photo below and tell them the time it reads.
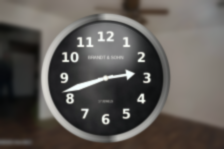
2:42
